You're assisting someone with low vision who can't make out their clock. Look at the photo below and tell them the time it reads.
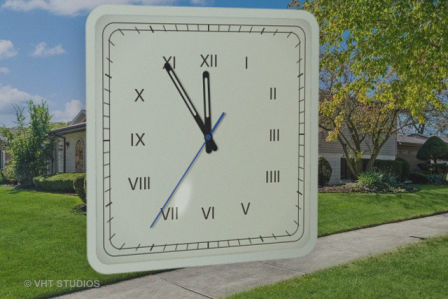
11:54:36
